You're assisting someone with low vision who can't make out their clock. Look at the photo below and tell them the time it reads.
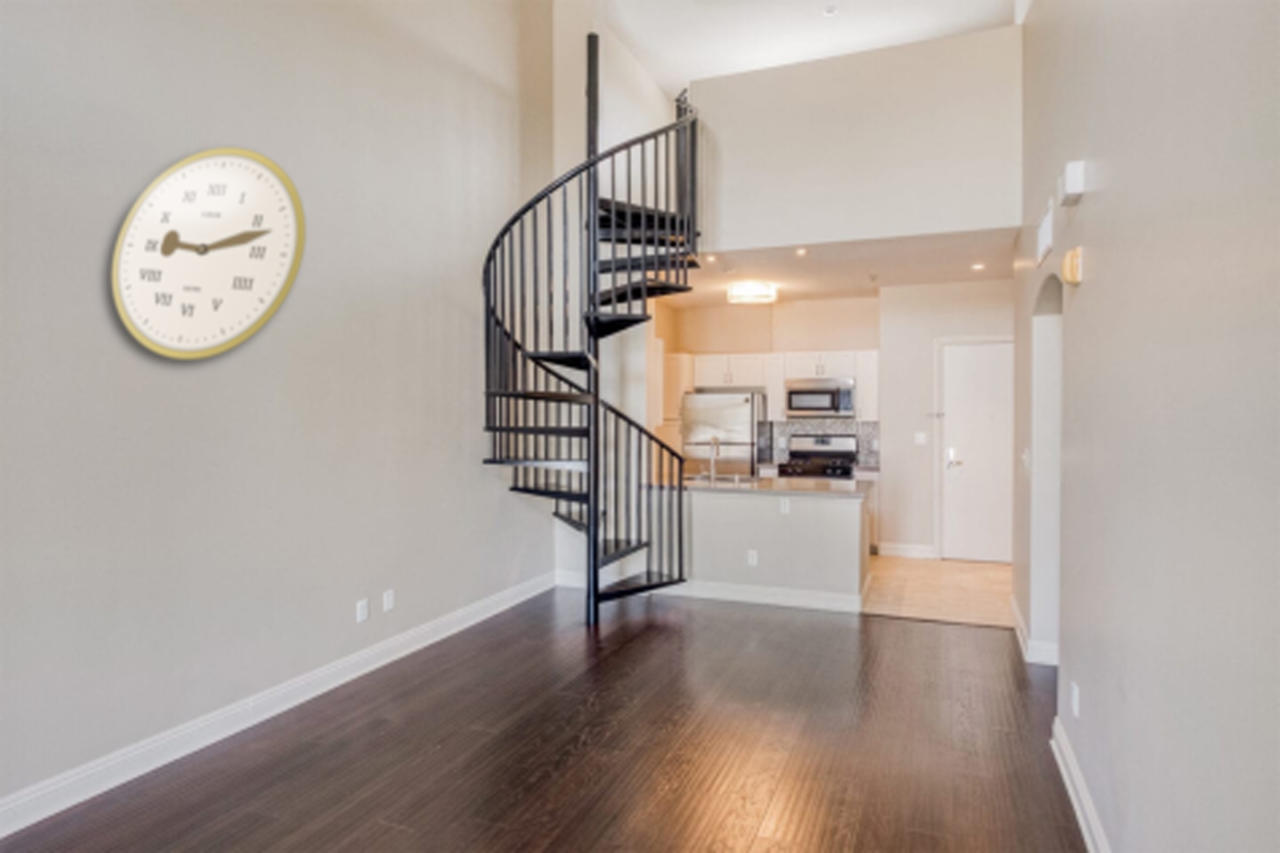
9:12
